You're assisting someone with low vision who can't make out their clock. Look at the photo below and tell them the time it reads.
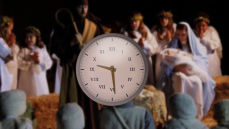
9:29
